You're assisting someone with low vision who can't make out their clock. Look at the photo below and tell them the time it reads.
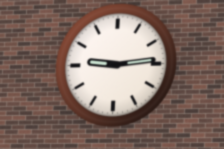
9:14
